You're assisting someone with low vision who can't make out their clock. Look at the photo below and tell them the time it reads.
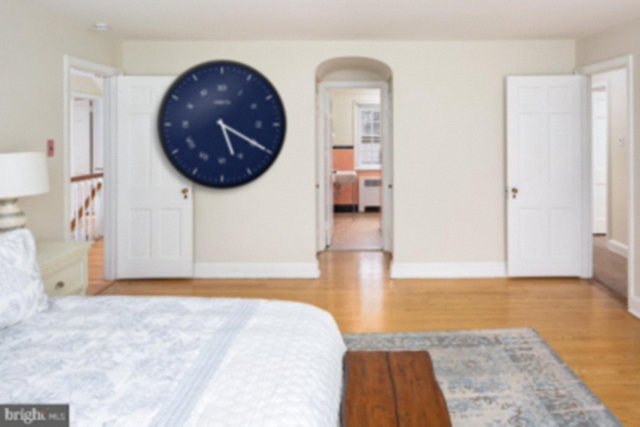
5:20
